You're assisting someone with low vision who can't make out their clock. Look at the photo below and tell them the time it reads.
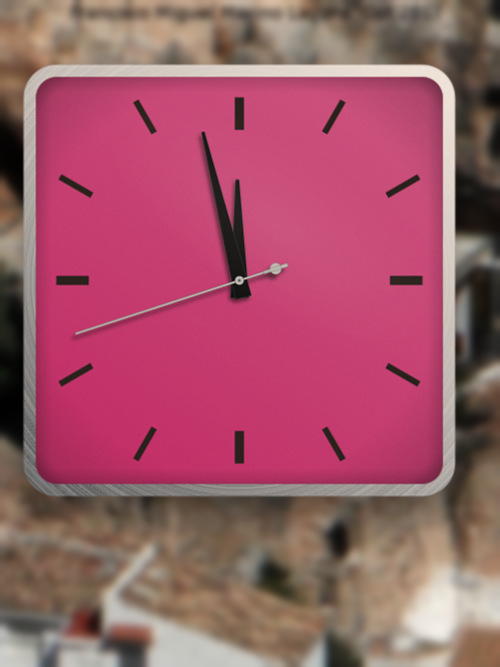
11:57:42
